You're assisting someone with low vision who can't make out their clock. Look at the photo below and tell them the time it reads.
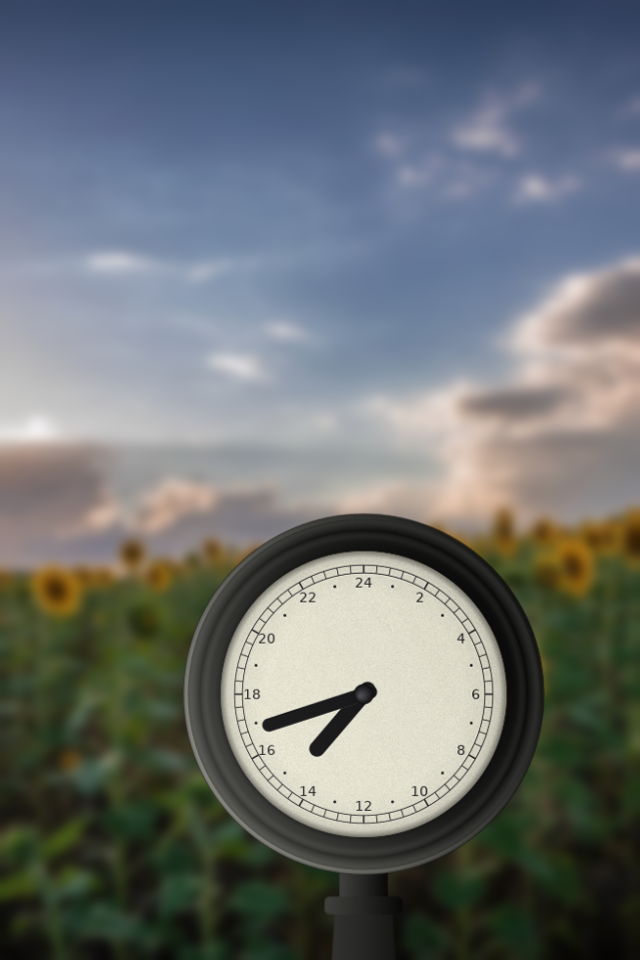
14:42
